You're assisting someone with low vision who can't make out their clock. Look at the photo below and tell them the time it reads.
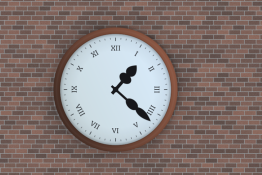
1:22
